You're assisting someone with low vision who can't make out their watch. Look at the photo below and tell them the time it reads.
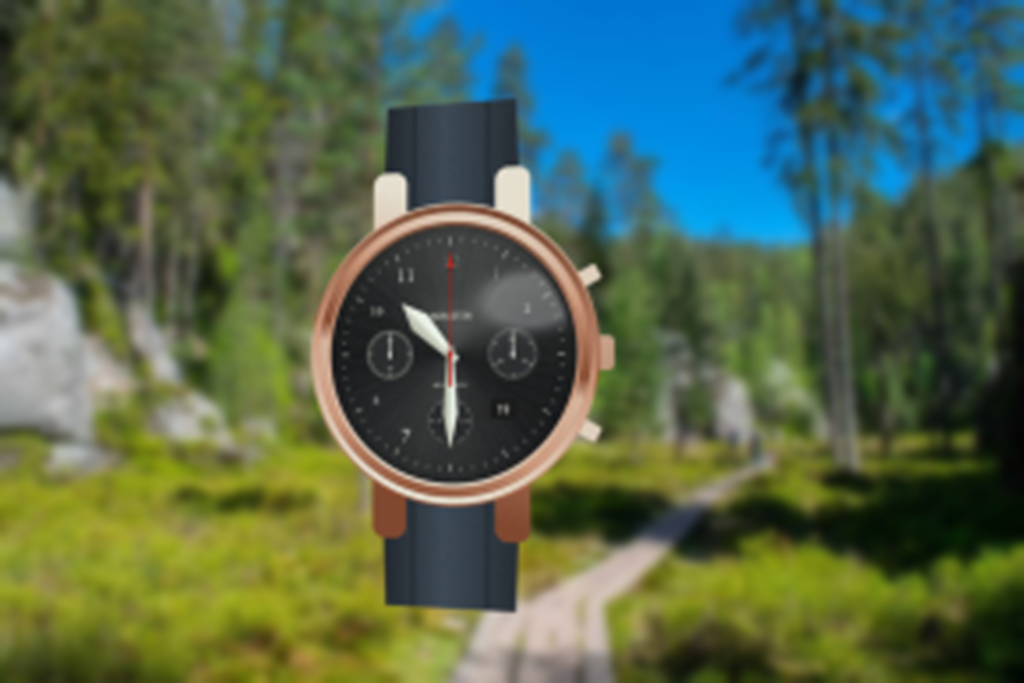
10:30
